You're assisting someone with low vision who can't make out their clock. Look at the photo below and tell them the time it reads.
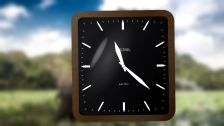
11:22
